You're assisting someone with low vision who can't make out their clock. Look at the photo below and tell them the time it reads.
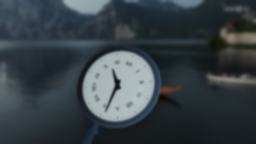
10:29
